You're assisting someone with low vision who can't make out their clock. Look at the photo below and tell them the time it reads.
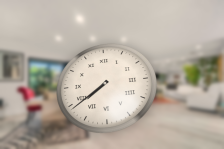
7:39
